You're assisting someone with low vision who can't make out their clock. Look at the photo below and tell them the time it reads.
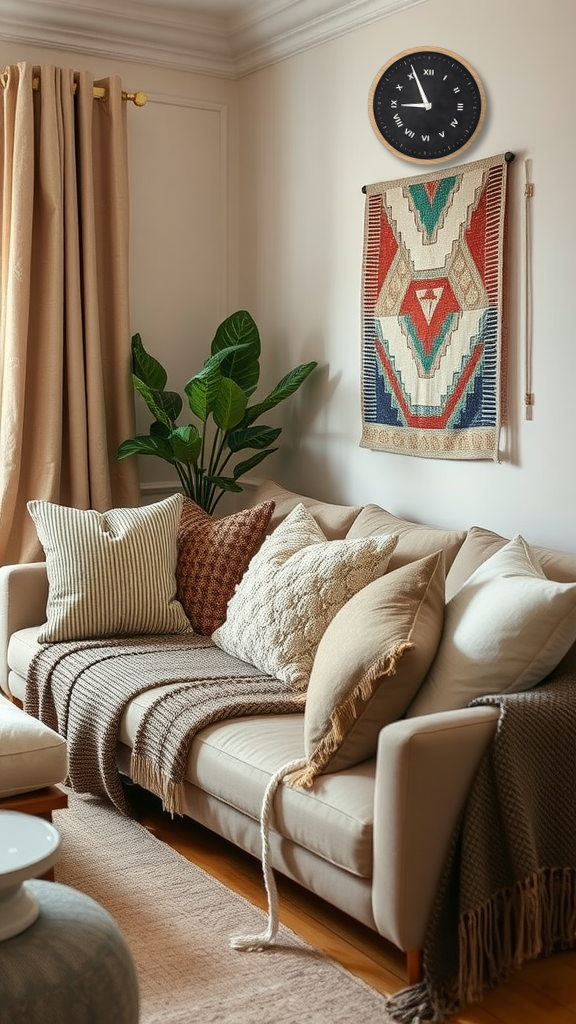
8:56
